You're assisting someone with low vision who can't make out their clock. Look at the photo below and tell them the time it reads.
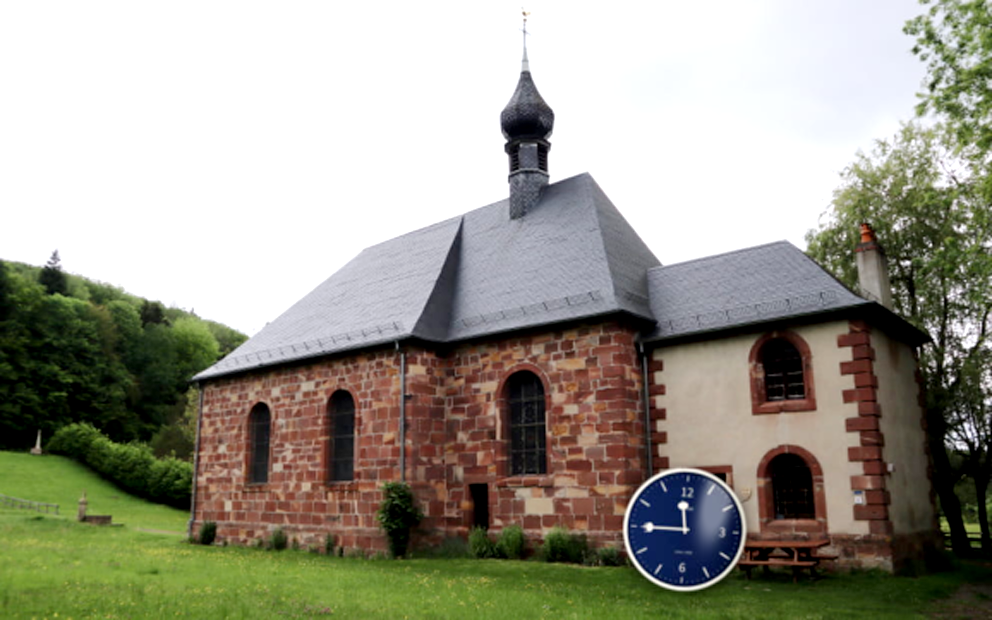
11:45
